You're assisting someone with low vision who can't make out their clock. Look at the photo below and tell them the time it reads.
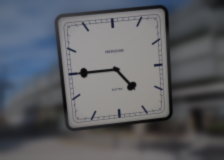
4:45
